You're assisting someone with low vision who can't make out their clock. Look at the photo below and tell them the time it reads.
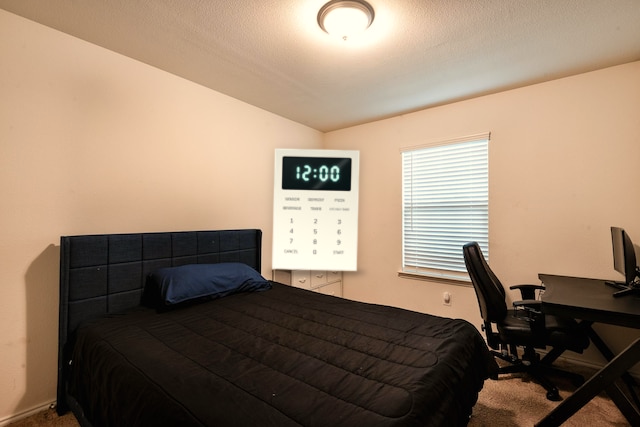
12:00
